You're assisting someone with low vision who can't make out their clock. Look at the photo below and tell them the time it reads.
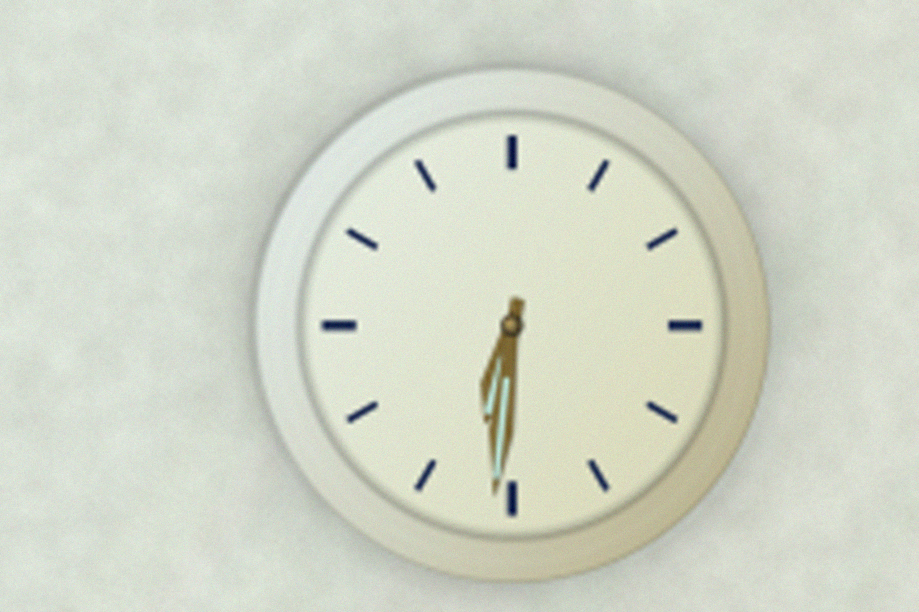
6:31
